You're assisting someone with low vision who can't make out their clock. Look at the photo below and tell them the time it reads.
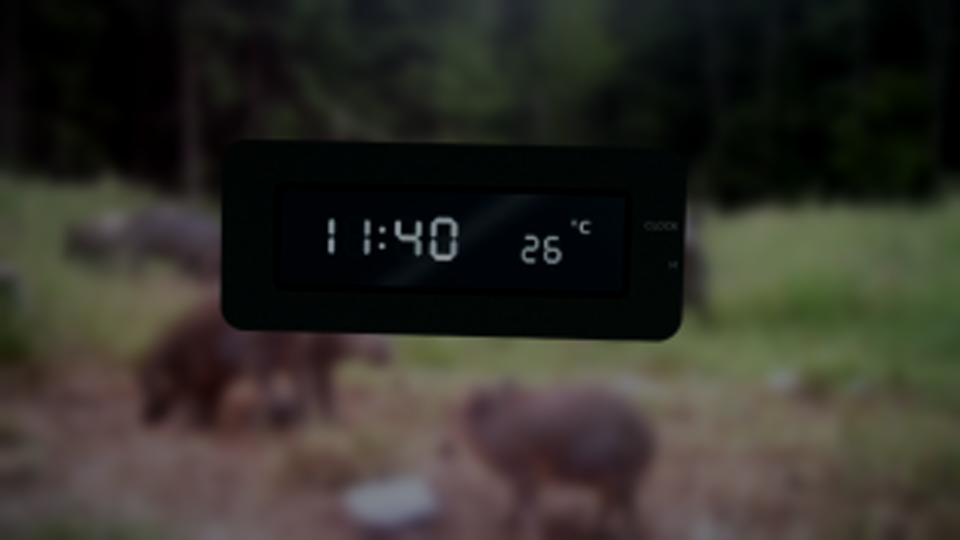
11:40
